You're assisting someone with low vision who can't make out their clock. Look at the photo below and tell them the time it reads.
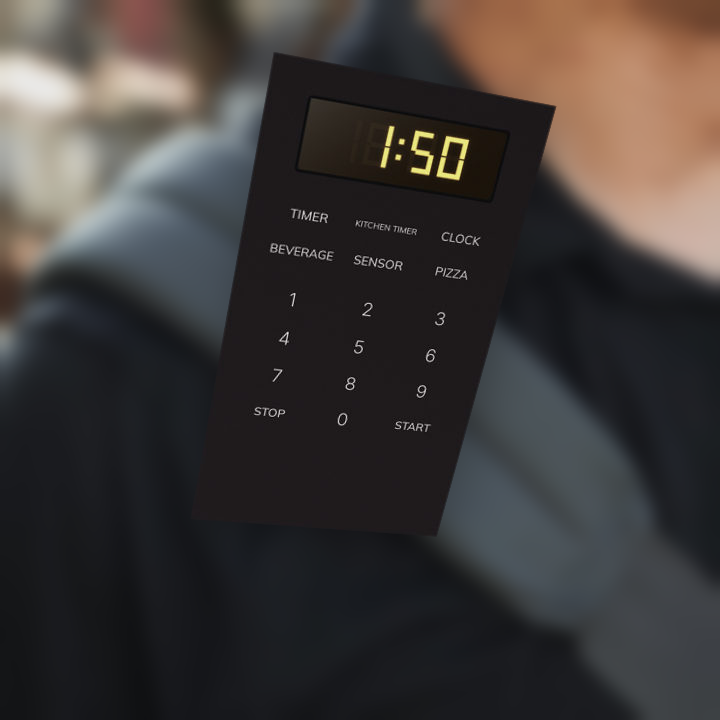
1:50
